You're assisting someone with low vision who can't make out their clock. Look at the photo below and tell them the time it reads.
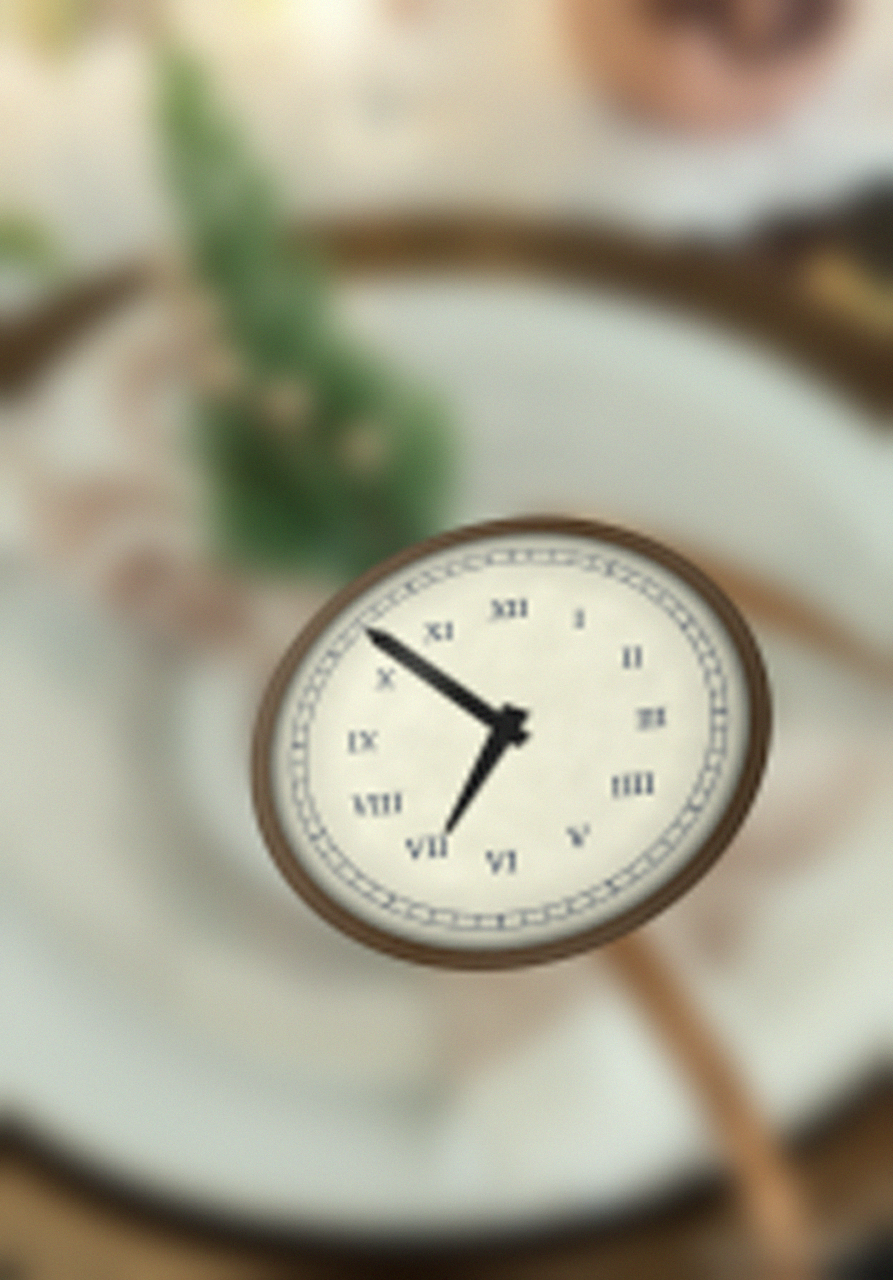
6:52
